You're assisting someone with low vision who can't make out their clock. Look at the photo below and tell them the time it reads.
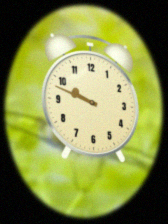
9:48
